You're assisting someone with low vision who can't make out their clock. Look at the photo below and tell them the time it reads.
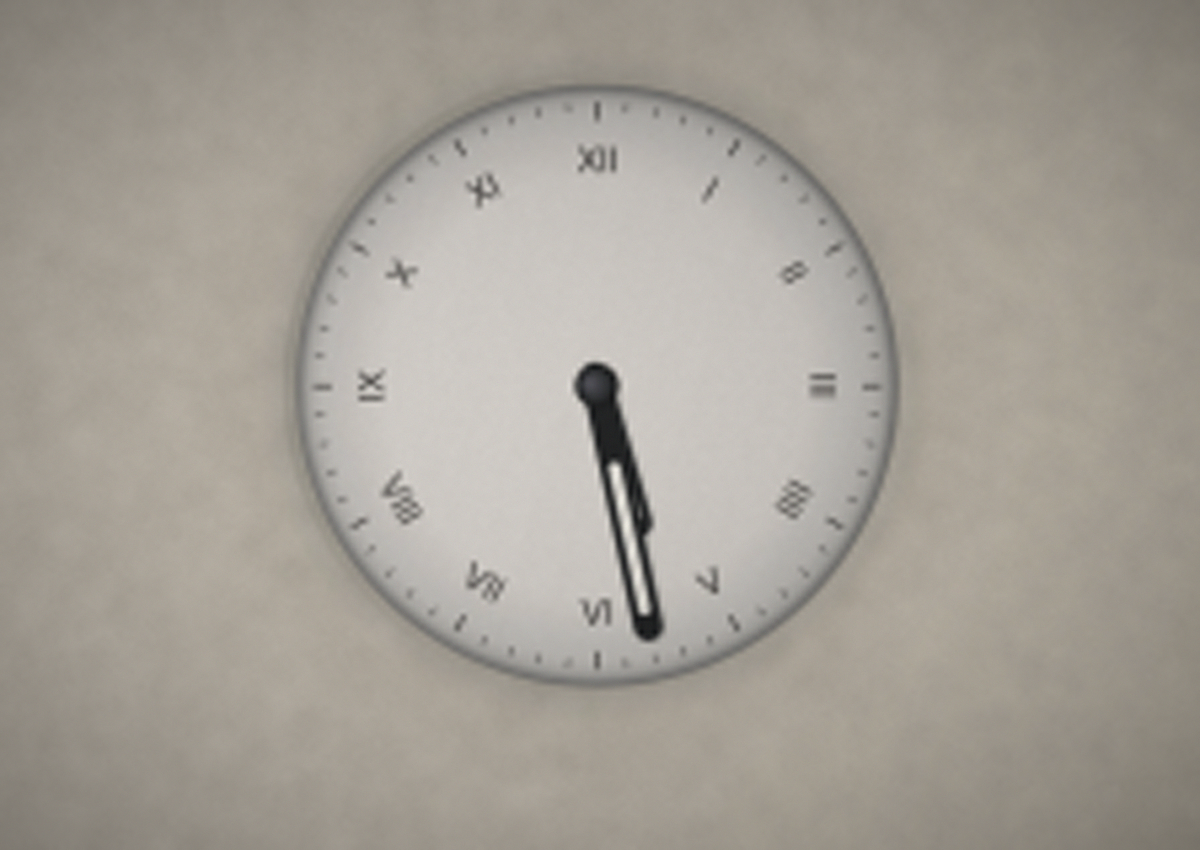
5:28
